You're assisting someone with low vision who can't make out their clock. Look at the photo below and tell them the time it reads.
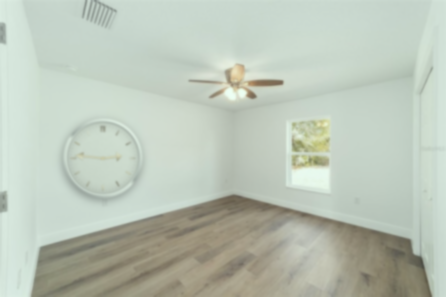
2:46
